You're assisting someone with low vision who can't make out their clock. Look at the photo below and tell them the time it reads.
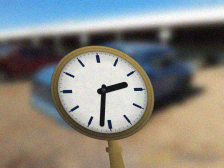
2:32
